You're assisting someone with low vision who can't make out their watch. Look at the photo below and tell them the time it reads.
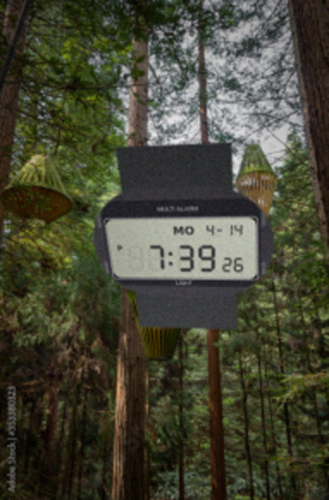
7:39:26
